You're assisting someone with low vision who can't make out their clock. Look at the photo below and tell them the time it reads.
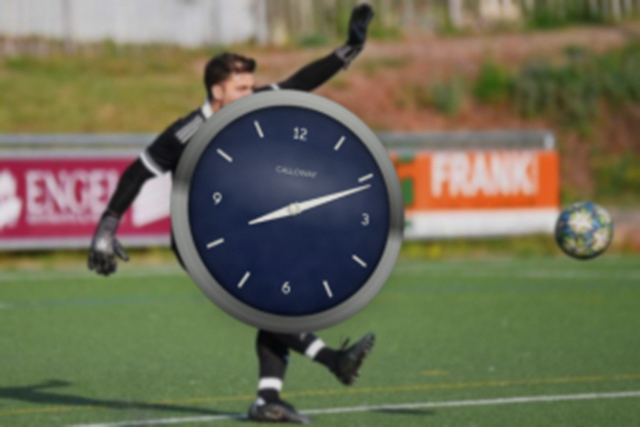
8:11
